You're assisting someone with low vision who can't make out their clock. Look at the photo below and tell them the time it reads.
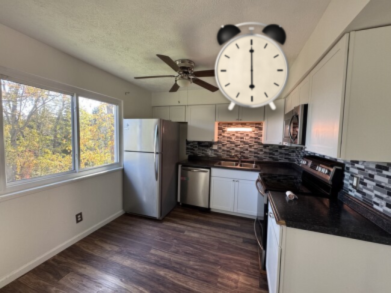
6:00
